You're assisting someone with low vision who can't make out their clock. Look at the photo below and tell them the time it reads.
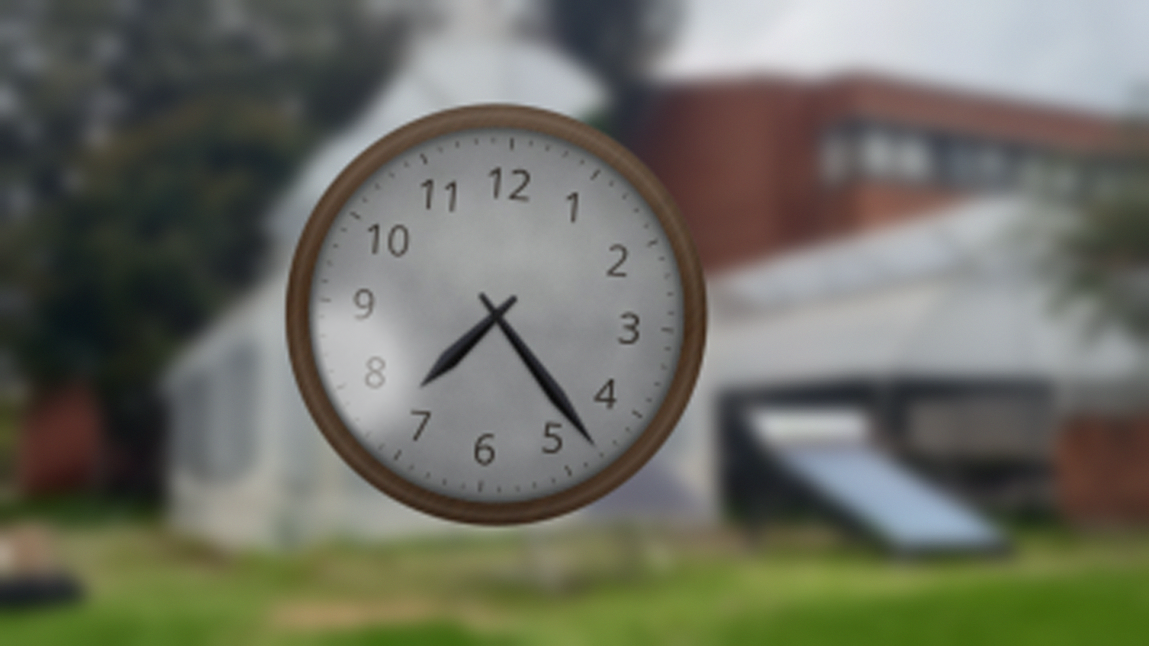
7:23
